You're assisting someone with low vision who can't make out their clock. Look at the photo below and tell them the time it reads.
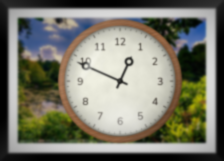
12:49
